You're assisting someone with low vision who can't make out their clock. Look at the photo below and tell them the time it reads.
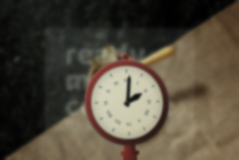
2:01
